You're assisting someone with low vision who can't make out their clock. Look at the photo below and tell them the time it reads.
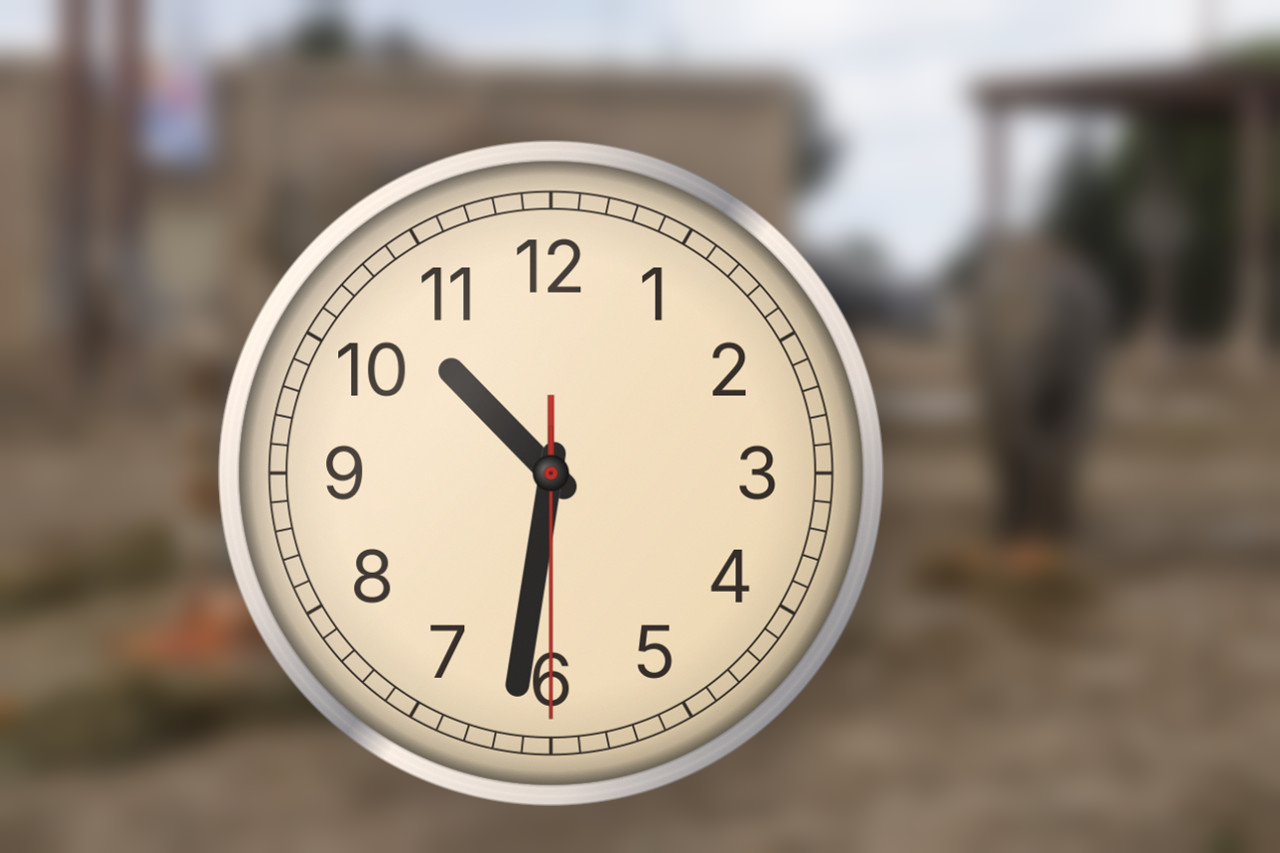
10:31:30
